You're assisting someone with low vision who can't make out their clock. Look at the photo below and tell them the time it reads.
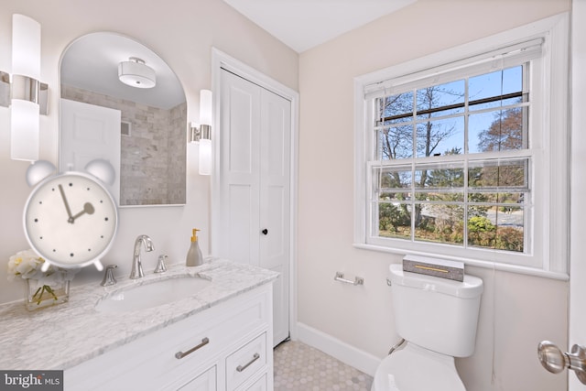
1:57
